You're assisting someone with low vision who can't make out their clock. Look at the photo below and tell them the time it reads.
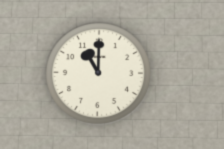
11:00
